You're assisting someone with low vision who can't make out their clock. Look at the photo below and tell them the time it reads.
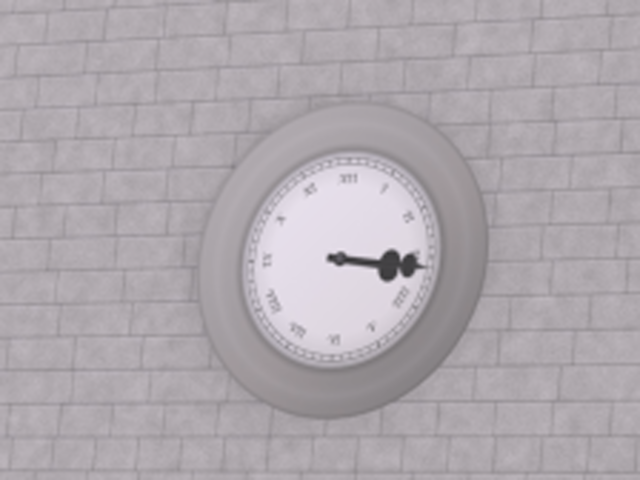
3:16
